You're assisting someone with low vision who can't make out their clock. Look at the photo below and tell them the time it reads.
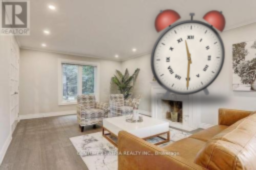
11:30
